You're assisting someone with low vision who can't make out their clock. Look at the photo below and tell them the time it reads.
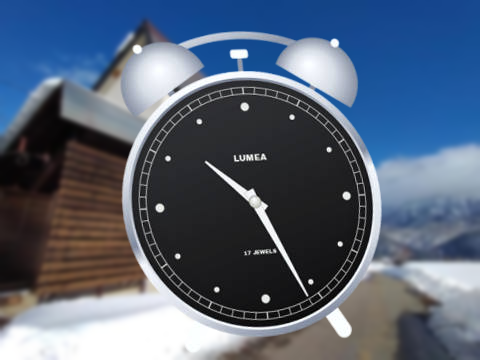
10:26
